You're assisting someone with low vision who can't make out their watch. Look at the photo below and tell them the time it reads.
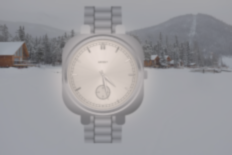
4:28
